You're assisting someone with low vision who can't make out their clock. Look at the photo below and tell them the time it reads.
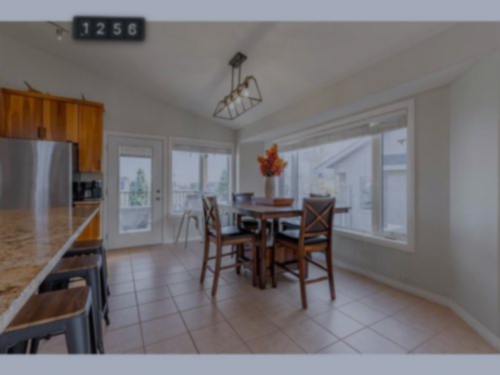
12:56
